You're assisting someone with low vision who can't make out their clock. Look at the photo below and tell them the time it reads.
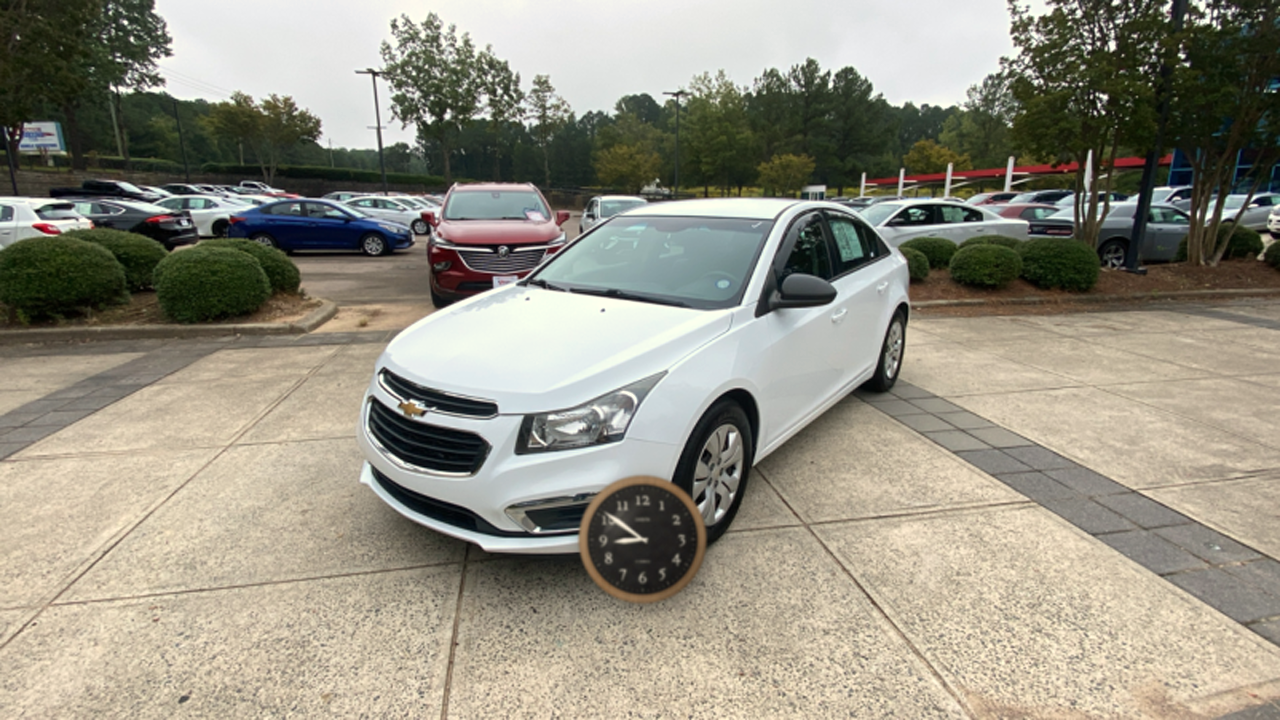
8:51
